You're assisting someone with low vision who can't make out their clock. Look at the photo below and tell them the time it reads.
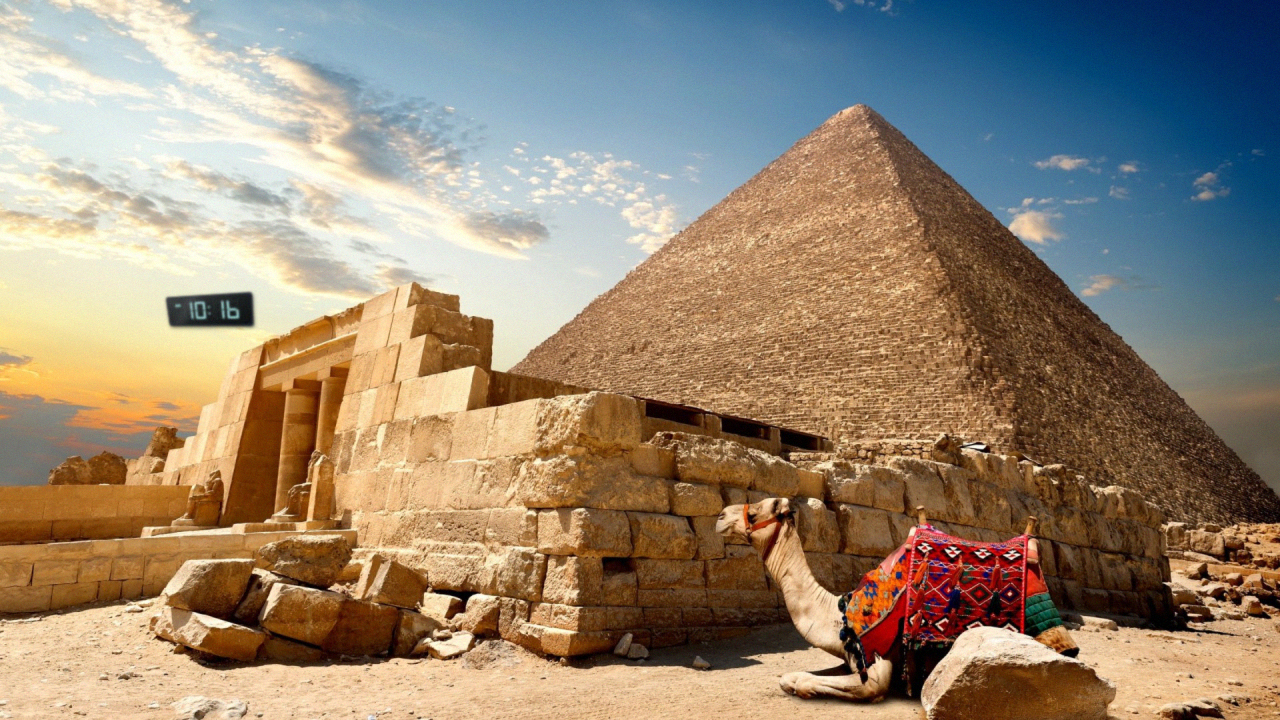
10:16
